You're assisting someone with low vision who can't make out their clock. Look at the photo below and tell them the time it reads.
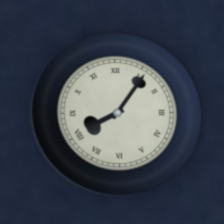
8:06
